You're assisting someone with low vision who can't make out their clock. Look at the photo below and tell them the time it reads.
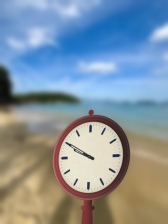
9:50
